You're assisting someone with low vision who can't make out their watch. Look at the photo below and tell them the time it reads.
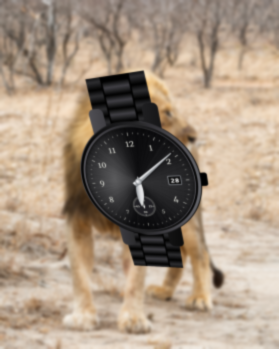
6:09
